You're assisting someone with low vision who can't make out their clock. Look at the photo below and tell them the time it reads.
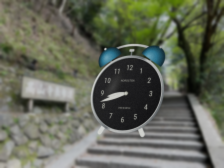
8:42
